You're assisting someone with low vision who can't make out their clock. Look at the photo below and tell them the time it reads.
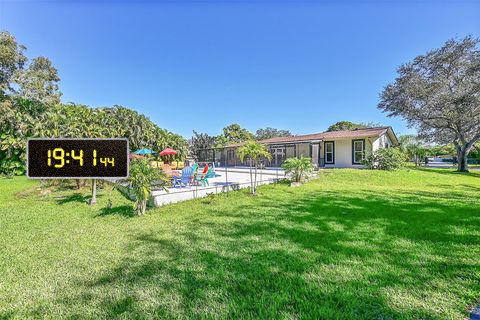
19:41:44
